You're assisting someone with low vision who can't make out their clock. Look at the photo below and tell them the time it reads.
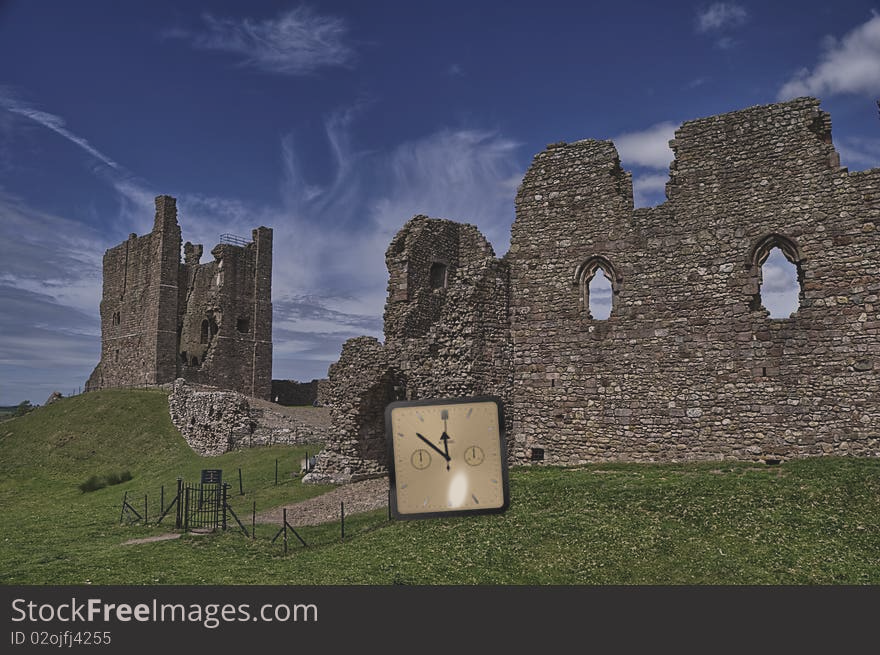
11:52
